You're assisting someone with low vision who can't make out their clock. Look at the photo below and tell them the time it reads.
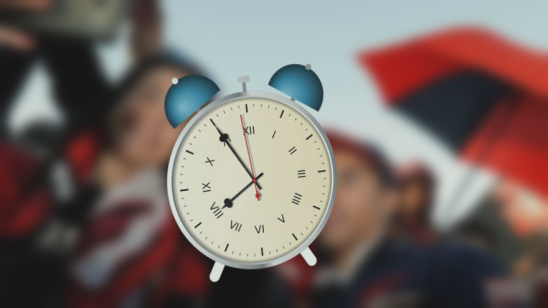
7:54:59
